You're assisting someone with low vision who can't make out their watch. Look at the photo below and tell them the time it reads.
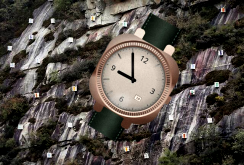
8:55
